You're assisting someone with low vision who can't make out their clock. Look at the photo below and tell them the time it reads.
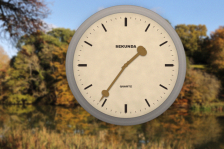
1:36
